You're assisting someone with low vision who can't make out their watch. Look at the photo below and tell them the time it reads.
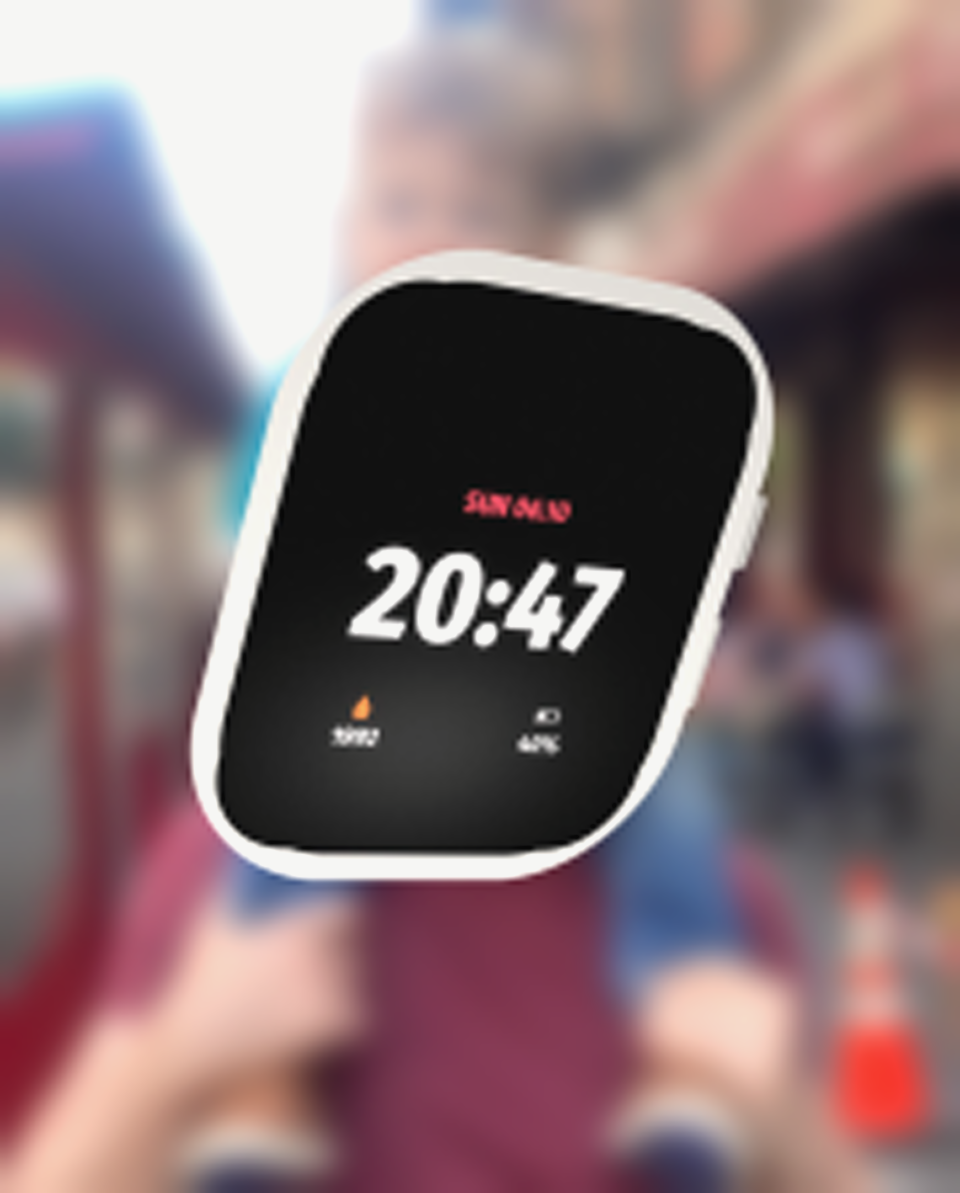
20:47
